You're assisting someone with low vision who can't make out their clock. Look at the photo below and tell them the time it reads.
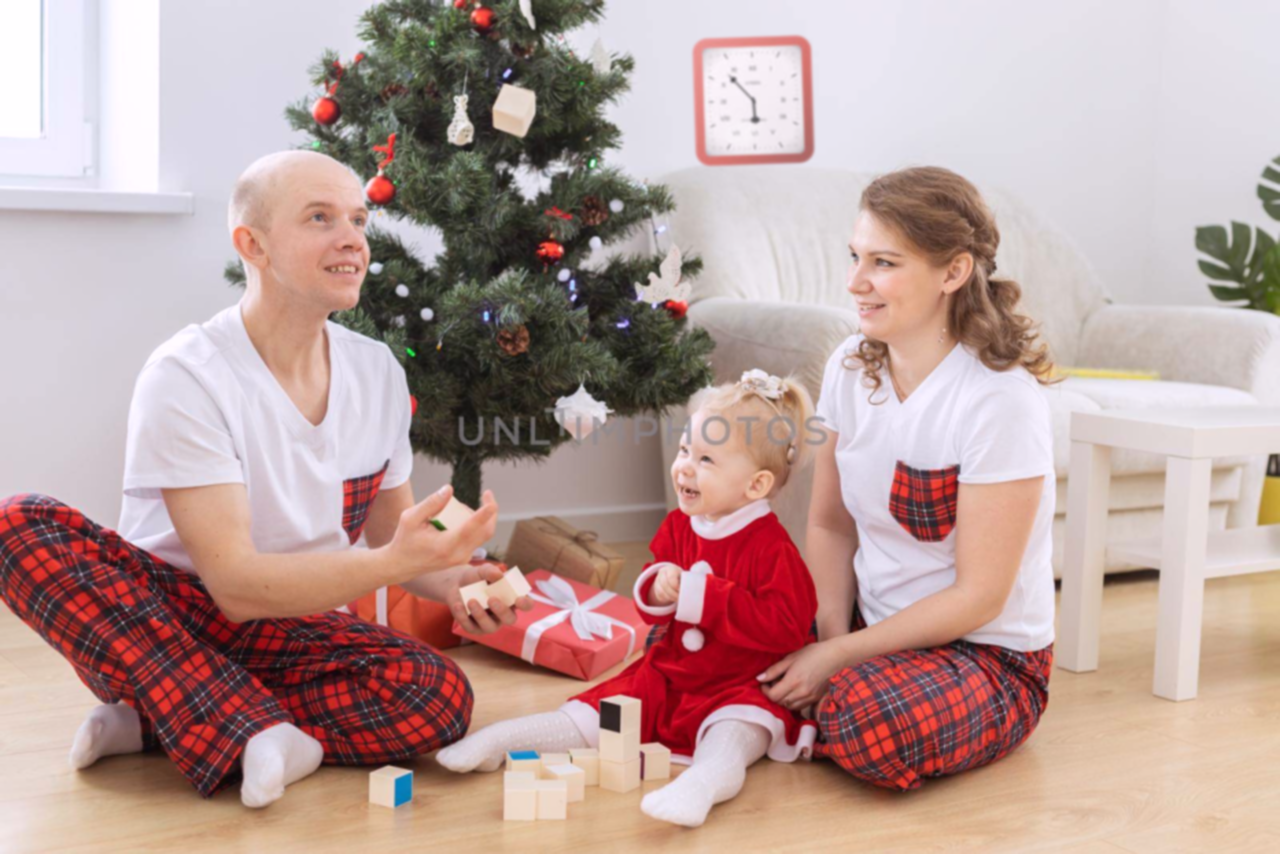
5:53
